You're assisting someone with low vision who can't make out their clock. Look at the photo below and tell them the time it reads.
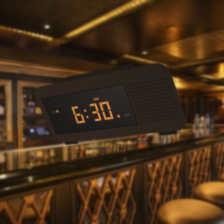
6:30
